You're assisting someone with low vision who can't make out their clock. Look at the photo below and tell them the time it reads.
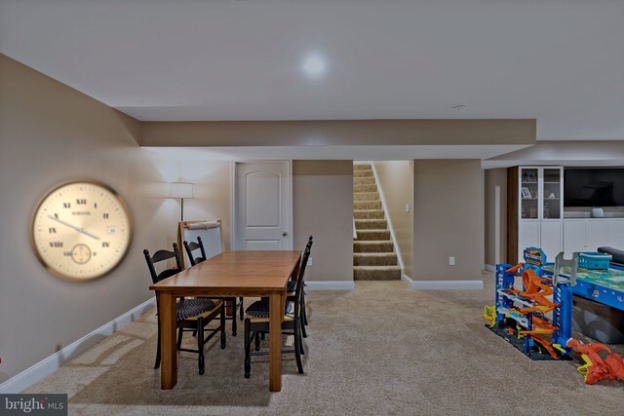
3:49
